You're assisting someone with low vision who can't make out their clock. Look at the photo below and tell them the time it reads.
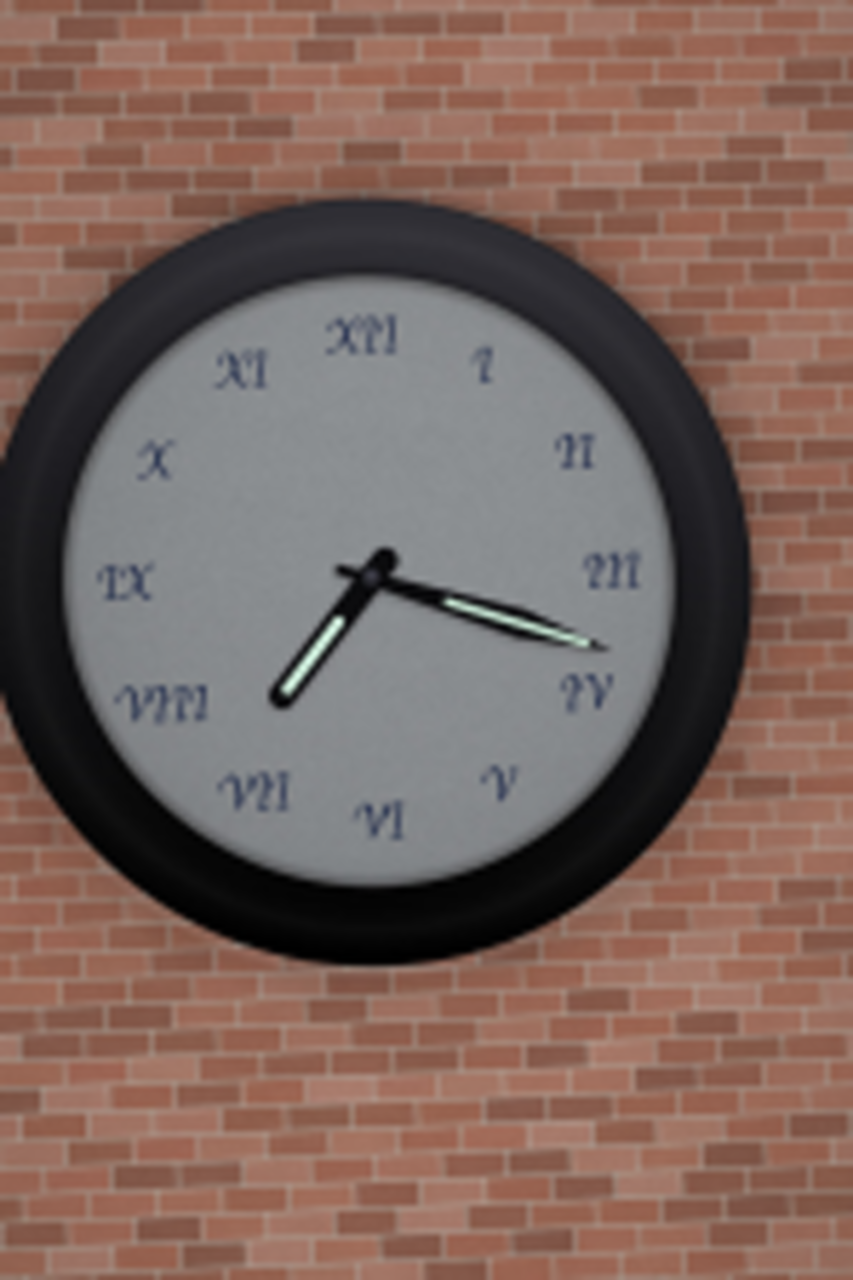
7:18
